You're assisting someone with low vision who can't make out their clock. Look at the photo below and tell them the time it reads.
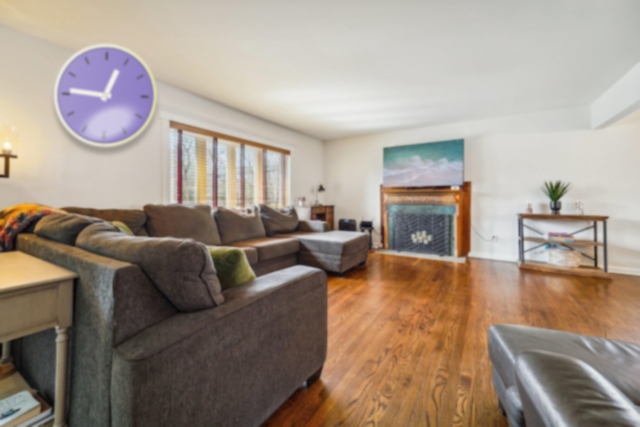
12:46
